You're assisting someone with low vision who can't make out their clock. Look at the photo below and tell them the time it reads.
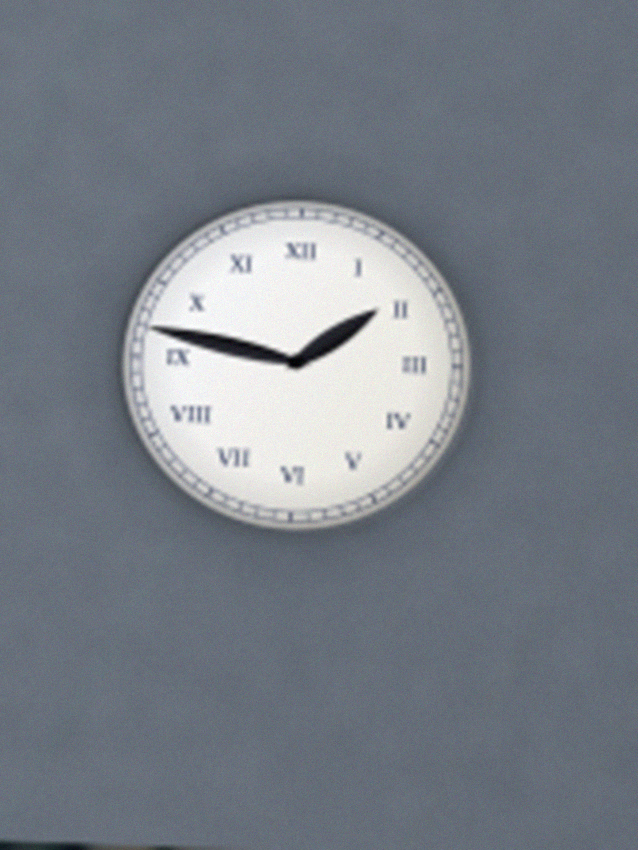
1:47
